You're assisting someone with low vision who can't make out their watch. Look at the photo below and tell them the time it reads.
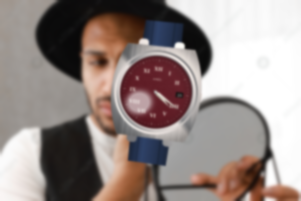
4:20
